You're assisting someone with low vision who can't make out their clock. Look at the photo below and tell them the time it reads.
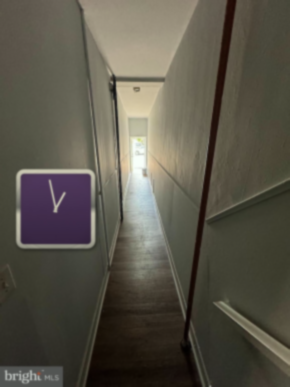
12:58
